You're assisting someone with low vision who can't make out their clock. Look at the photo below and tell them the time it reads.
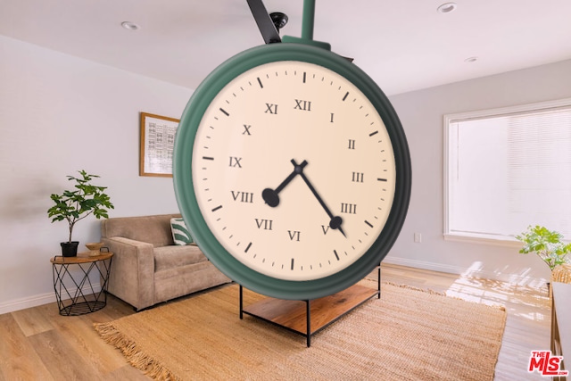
7:23
